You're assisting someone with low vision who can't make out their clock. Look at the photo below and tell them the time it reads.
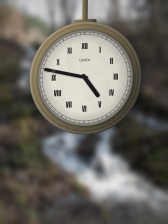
4:47
